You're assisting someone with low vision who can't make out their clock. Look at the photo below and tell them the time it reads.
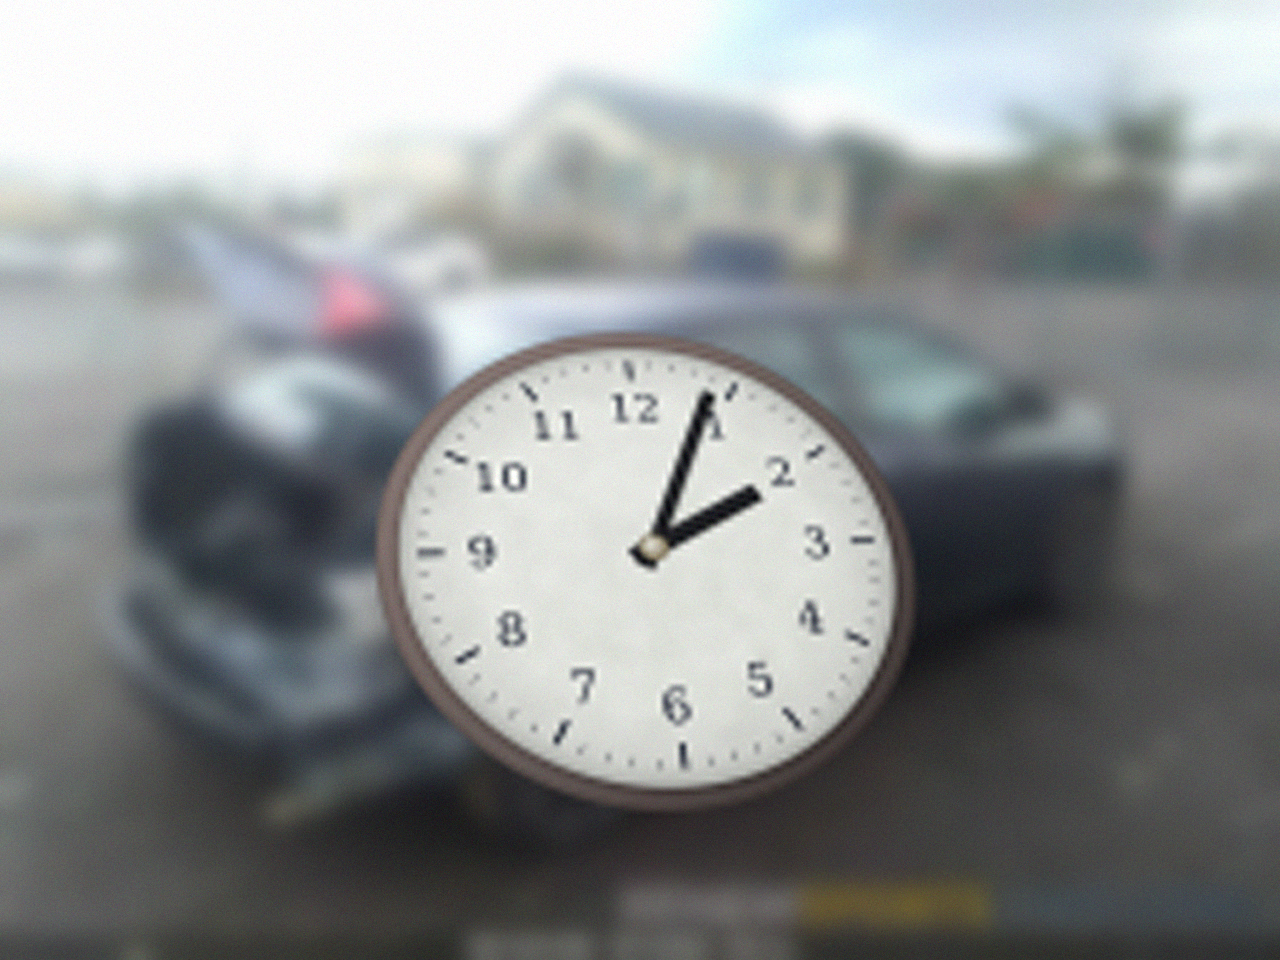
2:04
